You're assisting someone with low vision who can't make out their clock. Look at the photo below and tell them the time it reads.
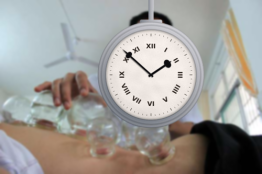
1:52
